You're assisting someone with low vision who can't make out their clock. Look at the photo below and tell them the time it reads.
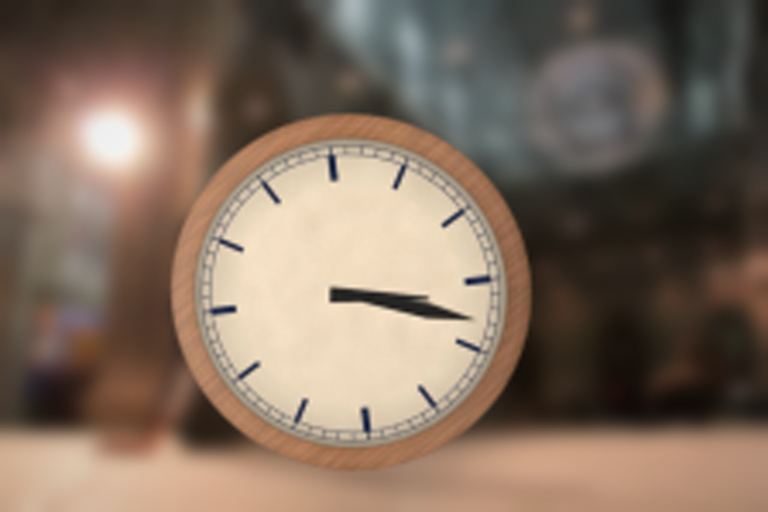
3:18
